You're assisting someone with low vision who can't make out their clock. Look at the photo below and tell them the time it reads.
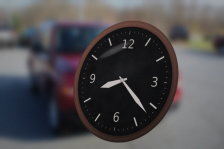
8:22
